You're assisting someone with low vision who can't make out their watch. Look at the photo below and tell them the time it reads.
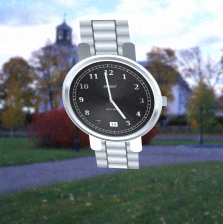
4:59
